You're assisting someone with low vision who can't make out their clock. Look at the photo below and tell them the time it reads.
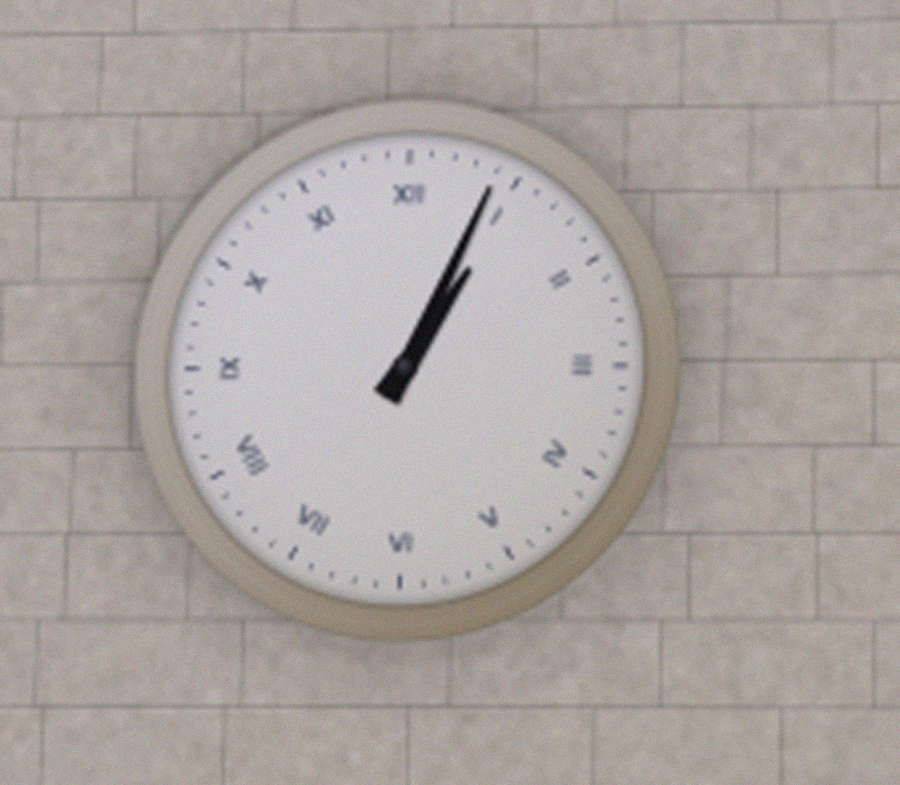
1:04
